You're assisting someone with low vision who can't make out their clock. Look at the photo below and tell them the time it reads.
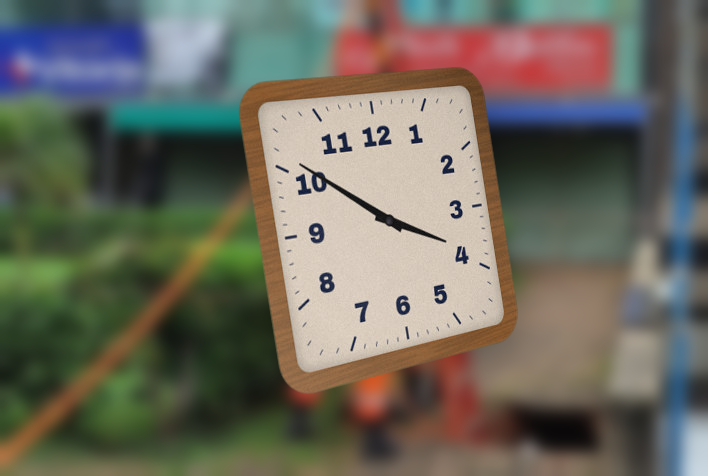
3:51
